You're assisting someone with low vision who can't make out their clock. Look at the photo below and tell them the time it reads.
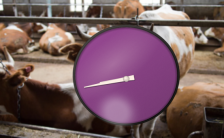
8:43
